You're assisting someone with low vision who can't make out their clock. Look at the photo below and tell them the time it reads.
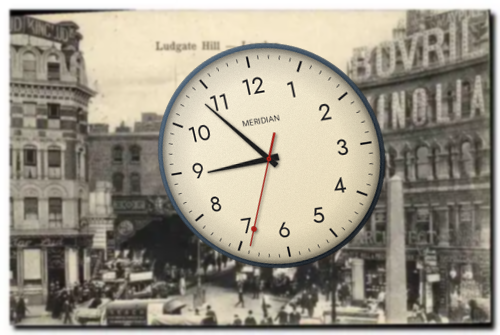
8:53:34
